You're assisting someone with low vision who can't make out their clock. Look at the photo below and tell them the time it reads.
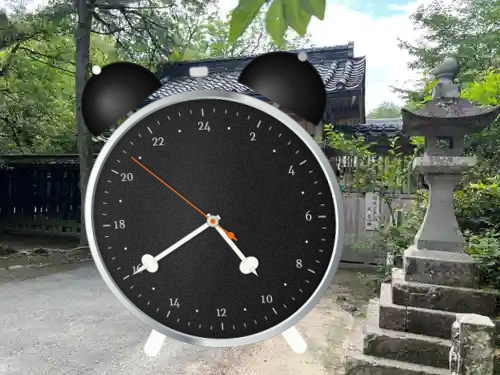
9:39:52
